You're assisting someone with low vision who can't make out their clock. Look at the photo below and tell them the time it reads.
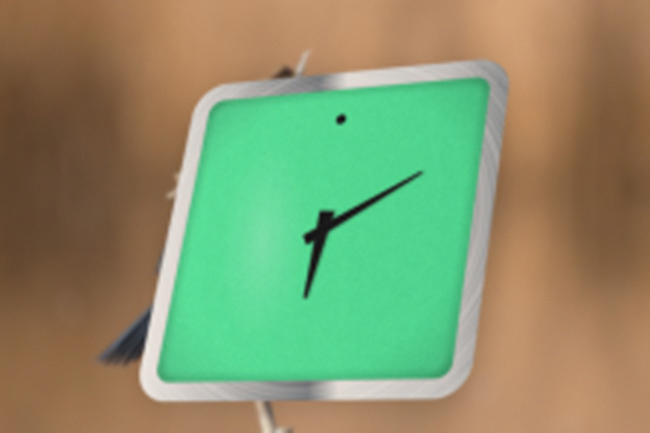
6:10
